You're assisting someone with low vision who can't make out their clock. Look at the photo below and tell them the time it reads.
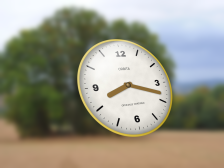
8:18
